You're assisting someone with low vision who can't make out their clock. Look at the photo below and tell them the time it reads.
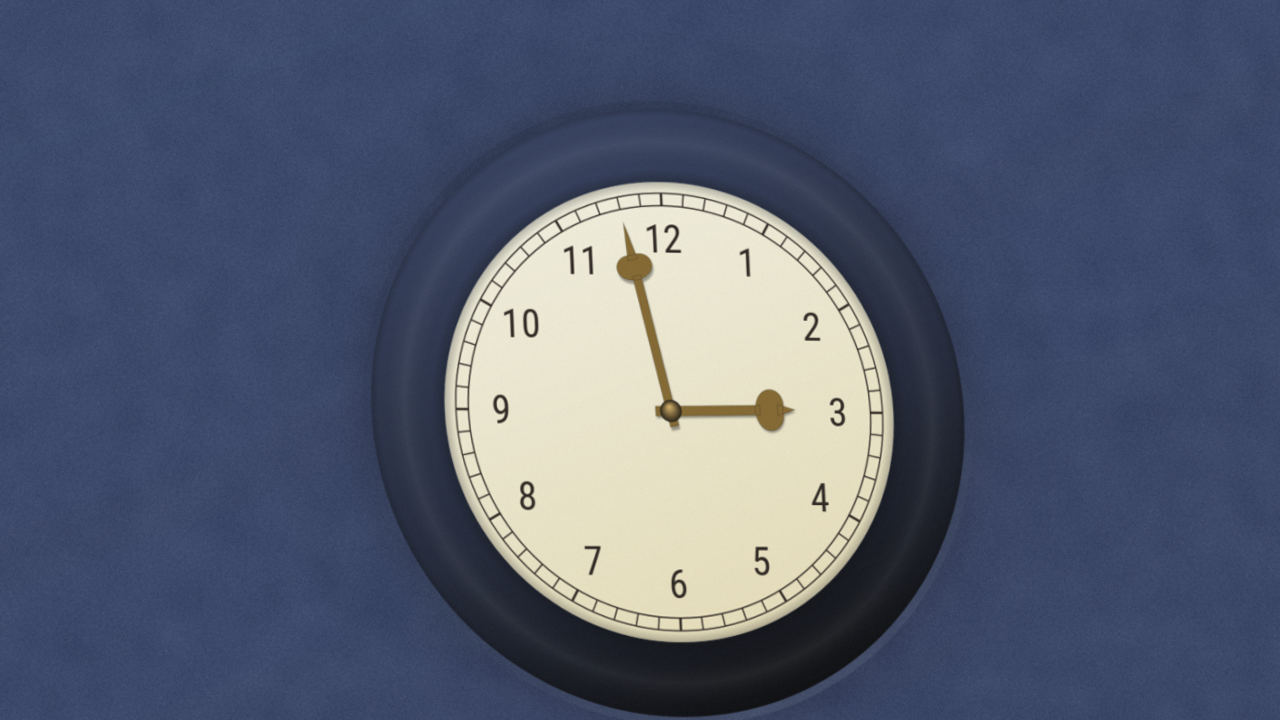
2:58
